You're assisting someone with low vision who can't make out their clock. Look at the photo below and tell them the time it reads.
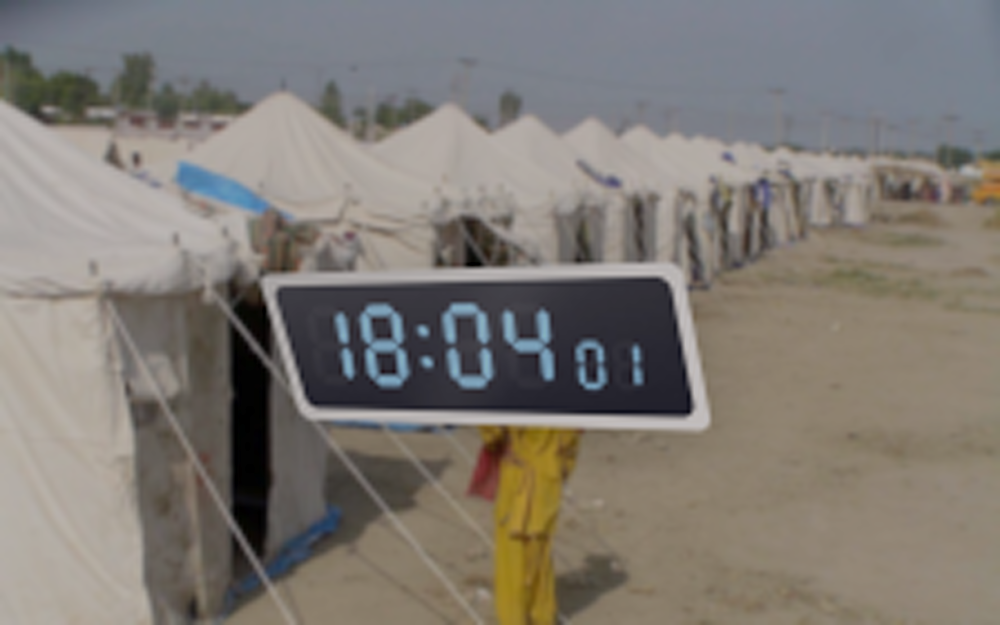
18:04:01
